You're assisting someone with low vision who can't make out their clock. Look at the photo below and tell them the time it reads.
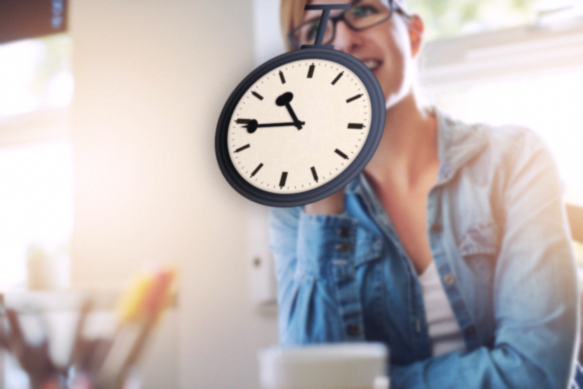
10:44
